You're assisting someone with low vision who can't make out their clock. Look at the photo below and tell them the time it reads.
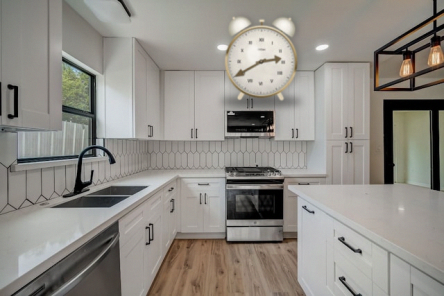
2:40
